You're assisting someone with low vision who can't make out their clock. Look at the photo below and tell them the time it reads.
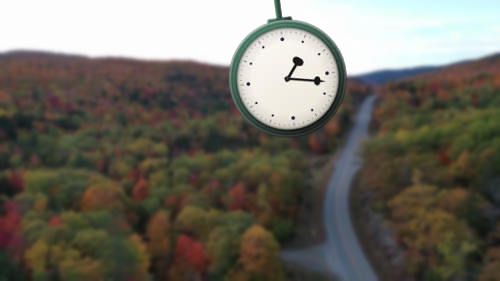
1:17
